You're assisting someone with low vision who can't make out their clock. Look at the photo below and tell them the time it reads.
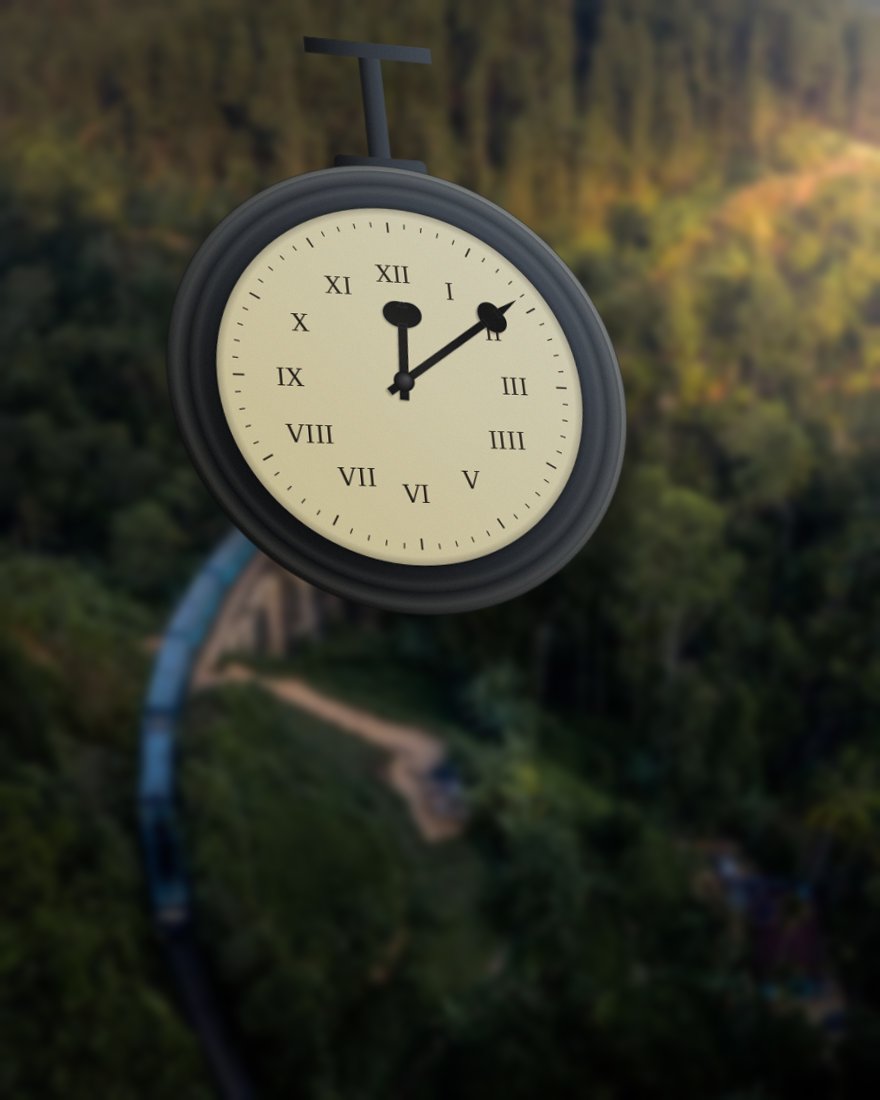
12:09
